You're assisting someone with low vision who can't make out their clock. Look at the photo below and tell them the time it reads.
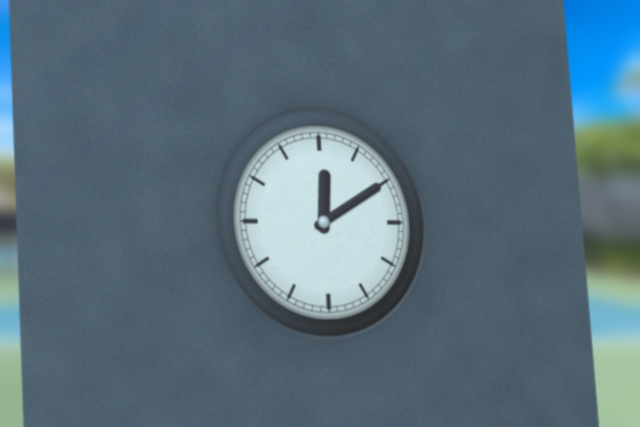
12:10
